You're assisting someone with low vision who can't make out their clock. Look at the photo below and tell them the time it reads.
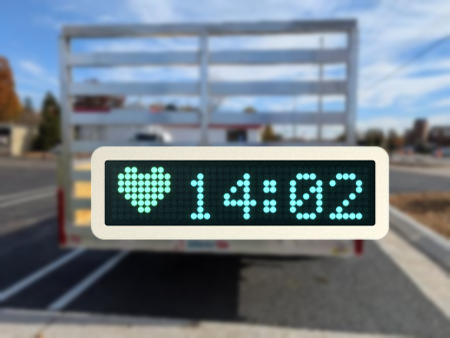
14:02
